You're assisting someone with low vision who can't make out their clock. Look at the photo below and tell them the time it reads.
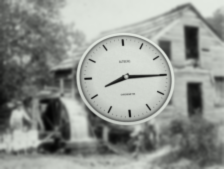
8:15
